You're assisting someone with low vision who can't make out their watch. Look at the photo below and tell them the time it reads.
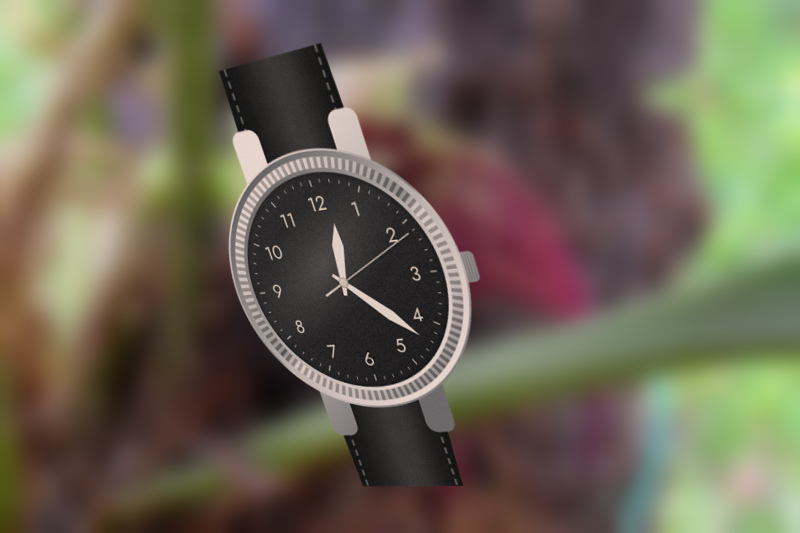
12:22:11
